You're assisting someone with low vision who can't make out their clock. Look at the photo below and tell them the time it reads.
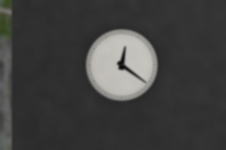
12:21
